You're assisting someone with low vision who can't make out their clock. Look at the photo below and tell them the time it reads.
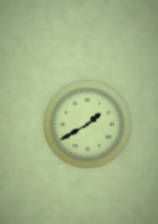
1:40
